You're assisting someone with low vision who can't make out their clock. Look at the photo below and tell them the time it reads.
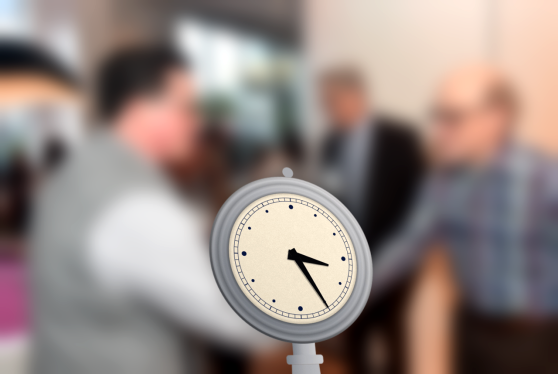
3:25
